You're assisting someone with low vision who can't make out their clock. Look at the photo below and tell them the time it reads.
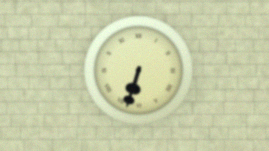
6:33
